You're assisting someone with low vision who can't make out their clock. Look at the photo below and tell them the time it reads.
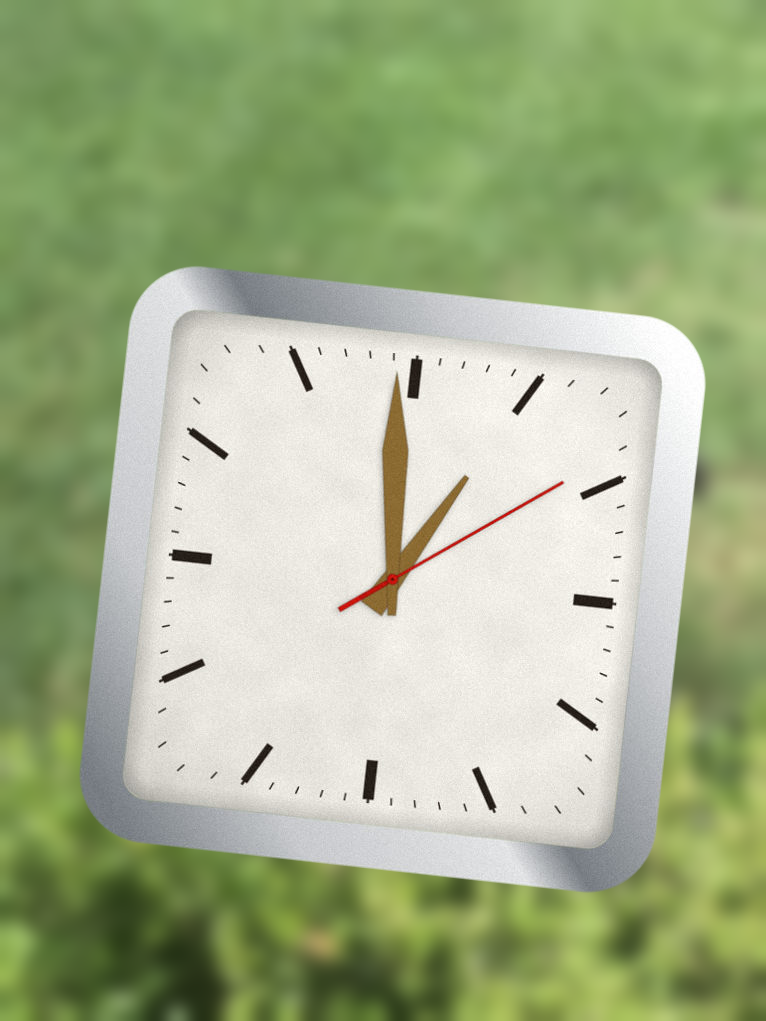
12:59:09
